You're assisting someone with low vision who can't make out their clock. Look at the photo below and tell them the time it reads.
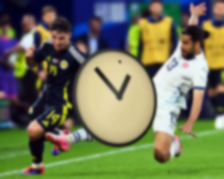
12:52
